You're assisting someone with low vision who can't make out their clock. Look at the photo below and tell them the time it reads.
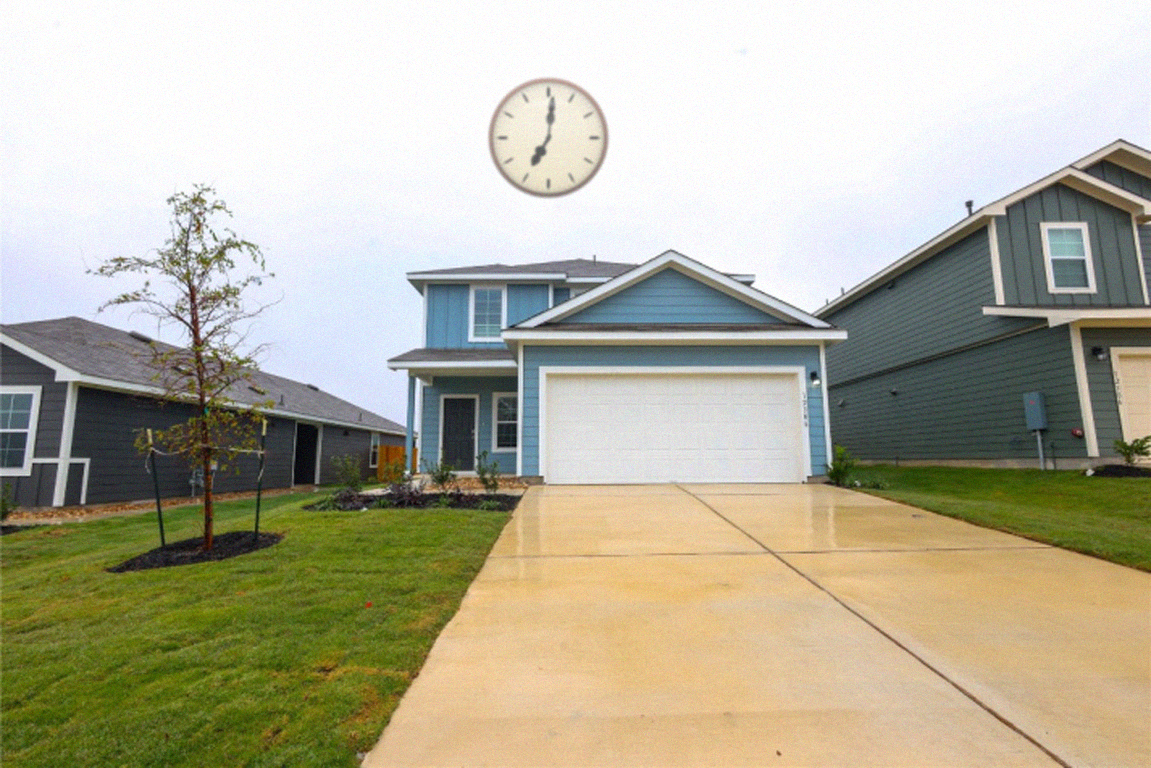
7:01
